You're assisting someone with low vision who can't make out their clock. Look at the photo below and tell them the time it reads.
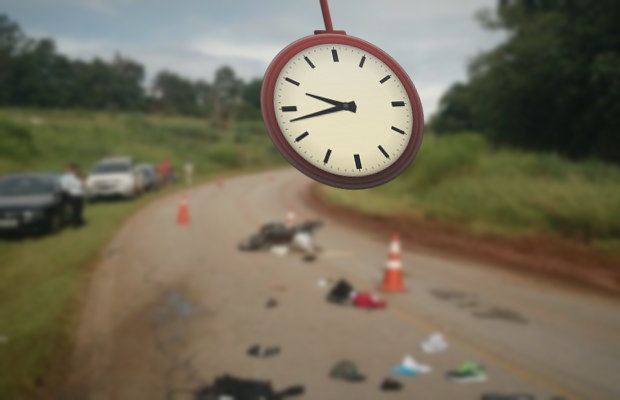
9:43
